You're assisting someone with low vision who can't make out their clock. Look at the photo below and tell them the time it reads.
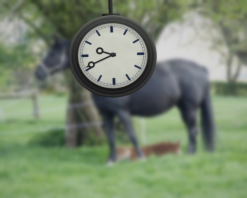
9:41
